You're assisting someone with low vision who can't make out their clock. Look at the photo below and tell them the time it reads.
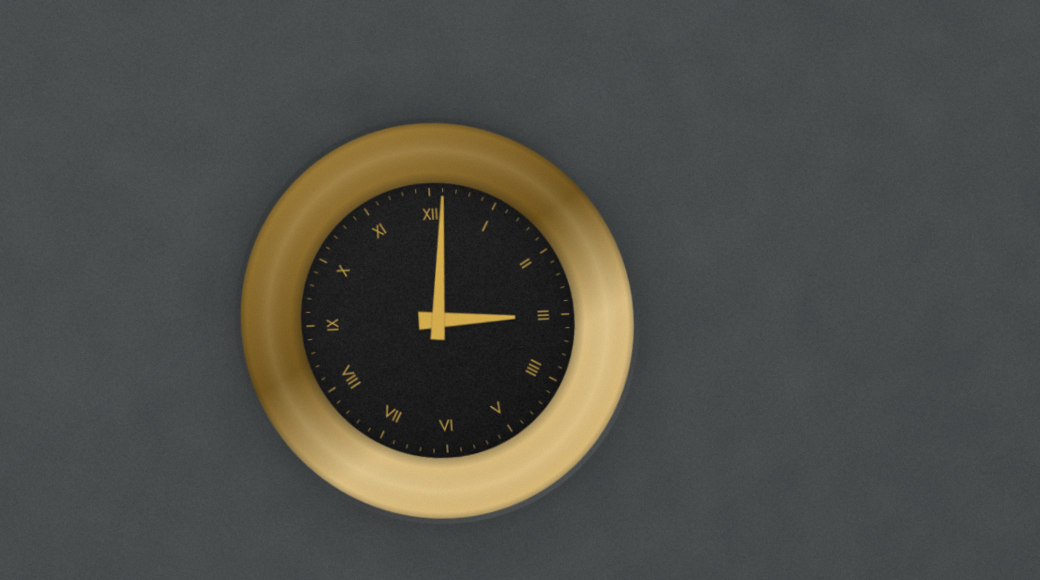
3:01
